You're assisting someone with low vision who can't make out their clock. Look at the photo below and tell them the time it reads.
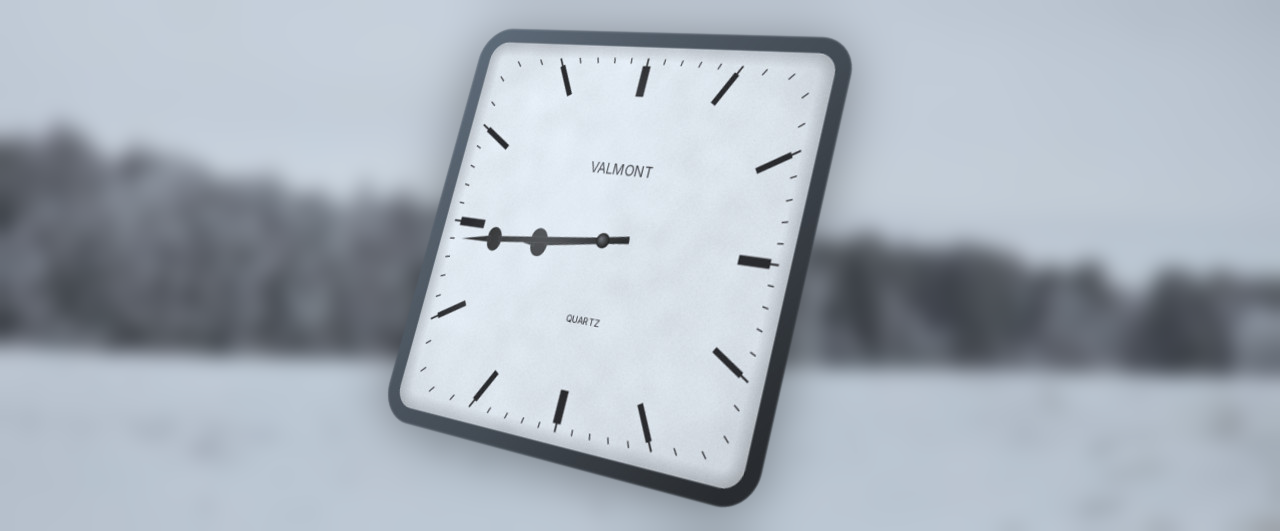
8:44
